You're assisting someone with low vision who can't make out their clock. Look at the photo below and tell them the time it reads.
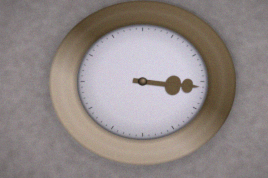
3:16
